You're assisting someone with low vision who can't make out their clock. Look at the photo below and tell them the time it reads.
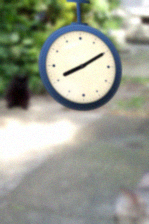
8:10
